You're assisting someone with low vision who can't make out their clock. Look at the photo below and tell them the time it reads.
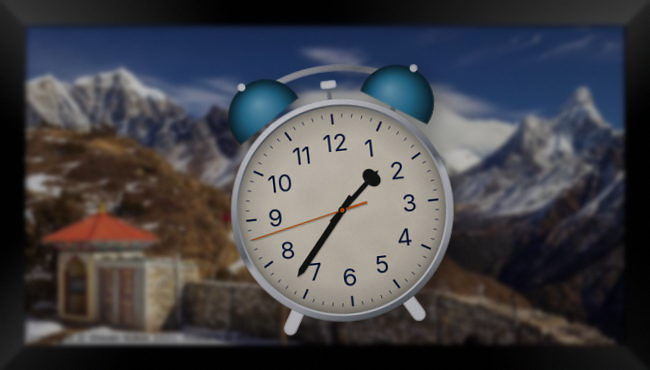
1:36:43
